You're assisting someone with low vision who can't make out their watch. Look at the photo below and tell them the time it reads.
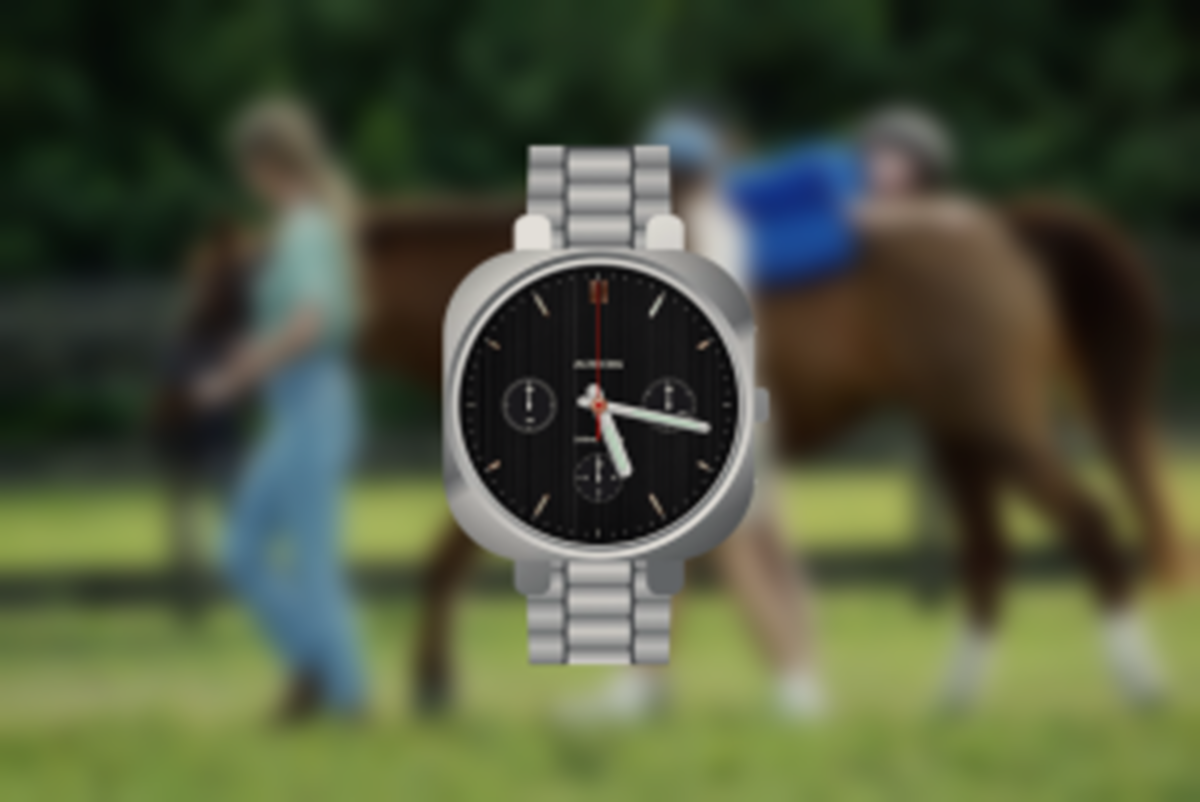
5:17
